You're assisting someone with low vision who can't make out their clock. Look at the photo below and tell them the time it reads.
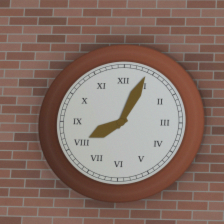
8:04
